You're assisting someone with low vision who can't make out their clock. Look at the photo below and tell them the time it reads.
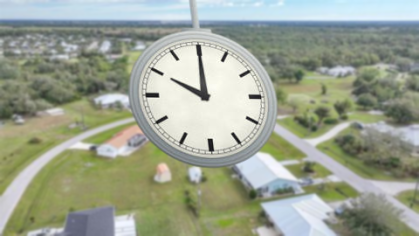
10:00
